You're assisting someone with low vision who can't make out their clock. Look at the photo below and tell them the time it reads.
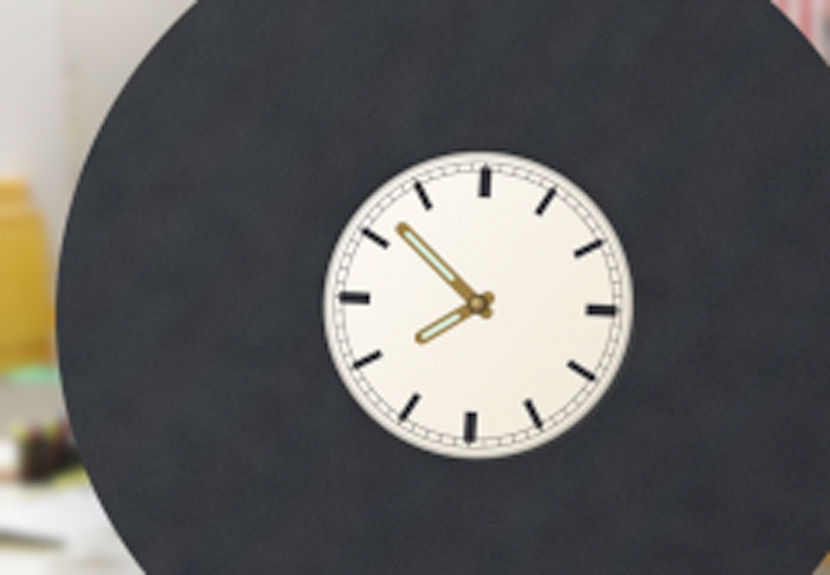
7:52
